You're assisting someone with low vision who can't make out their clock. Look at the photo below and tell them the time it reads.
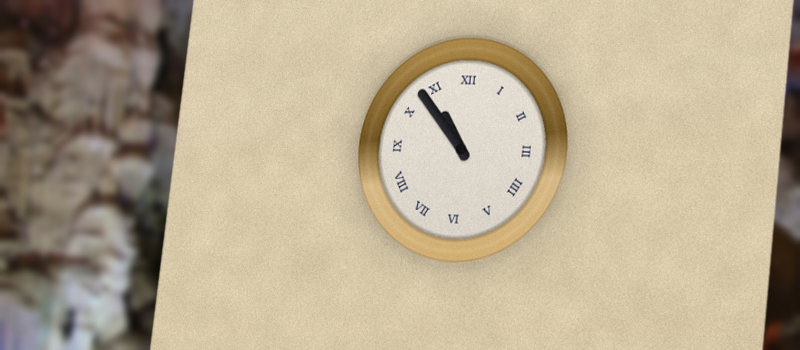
10:53
